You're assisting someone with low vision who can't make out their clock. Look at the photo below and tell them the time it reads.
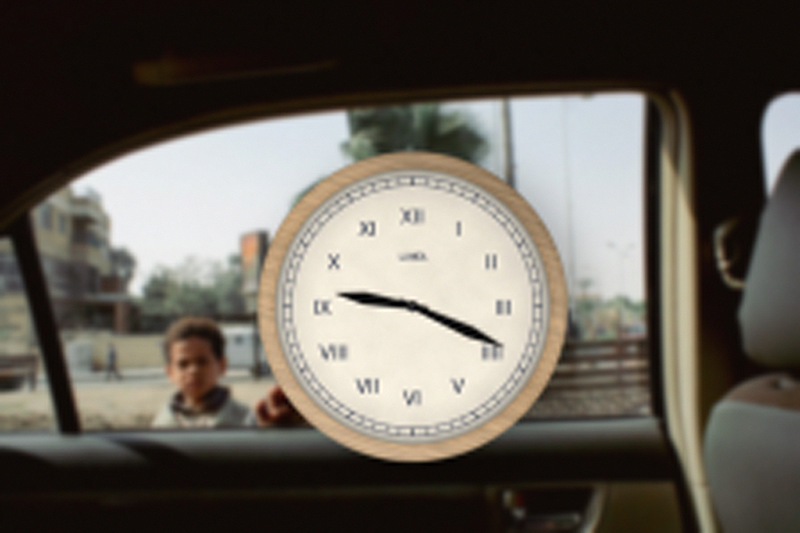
9:19
